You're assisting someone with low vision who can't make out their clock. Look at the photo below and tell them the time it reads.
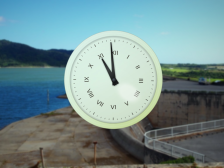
10:59
